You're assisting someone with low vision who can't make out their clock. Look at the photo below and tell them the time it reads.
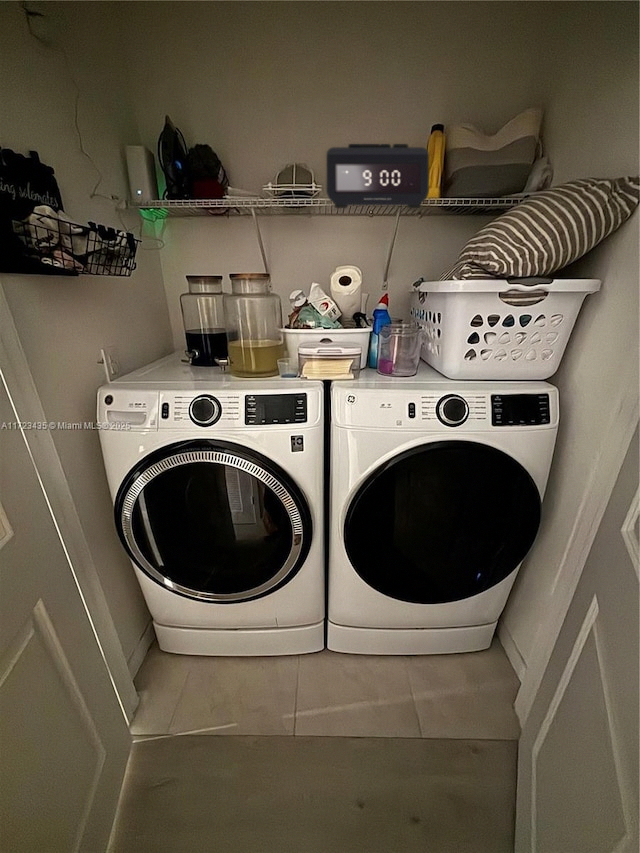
9:00
